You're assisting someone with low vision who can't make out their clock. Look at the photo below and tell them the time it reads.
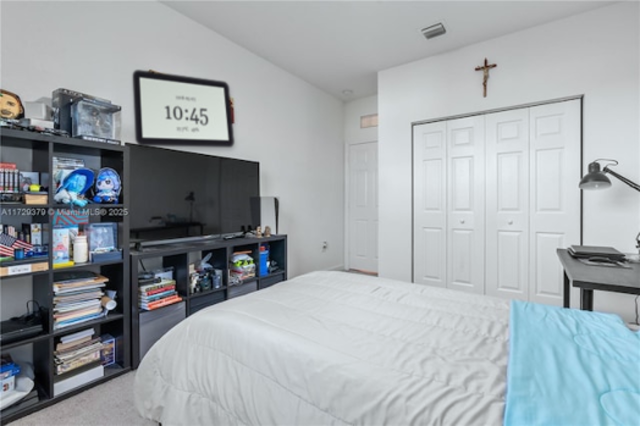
10:45
